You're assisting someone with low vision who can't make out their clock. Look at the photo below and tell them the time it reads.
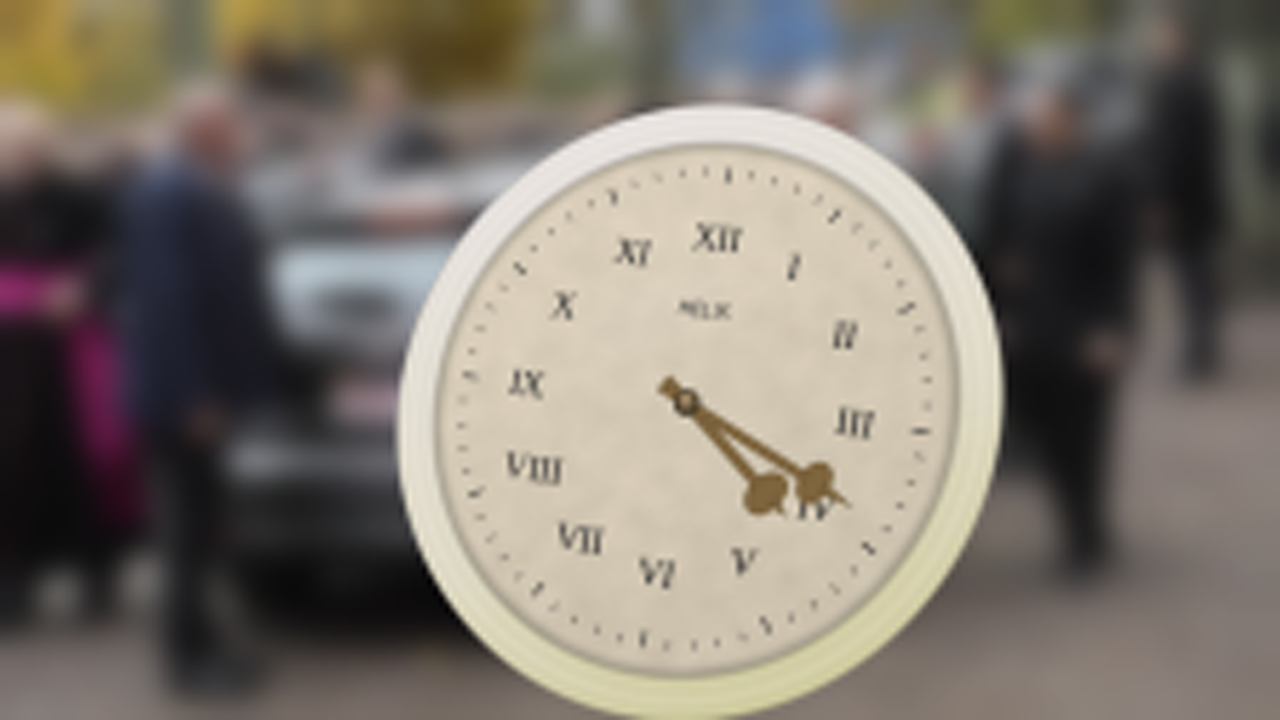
4:19
